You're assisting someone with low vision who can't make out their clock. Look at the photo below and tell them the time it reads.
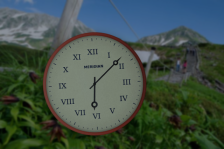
6:08
